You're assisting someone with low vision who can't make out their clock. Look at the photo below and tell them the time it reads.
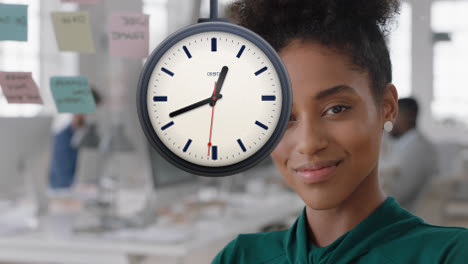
12:41:31
